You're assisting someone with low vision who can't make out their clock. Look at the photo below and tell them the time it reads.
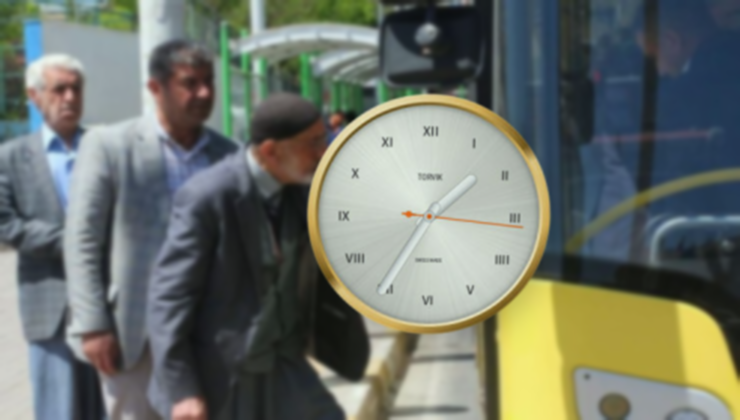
1:35:16
